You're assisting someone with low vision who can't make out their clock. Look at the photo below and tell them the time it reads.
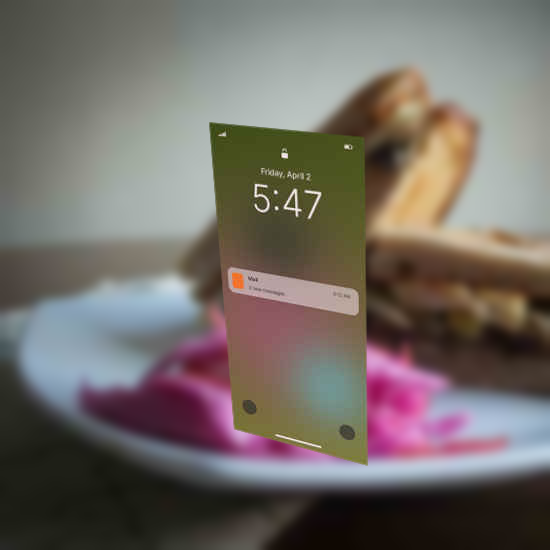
5:47
